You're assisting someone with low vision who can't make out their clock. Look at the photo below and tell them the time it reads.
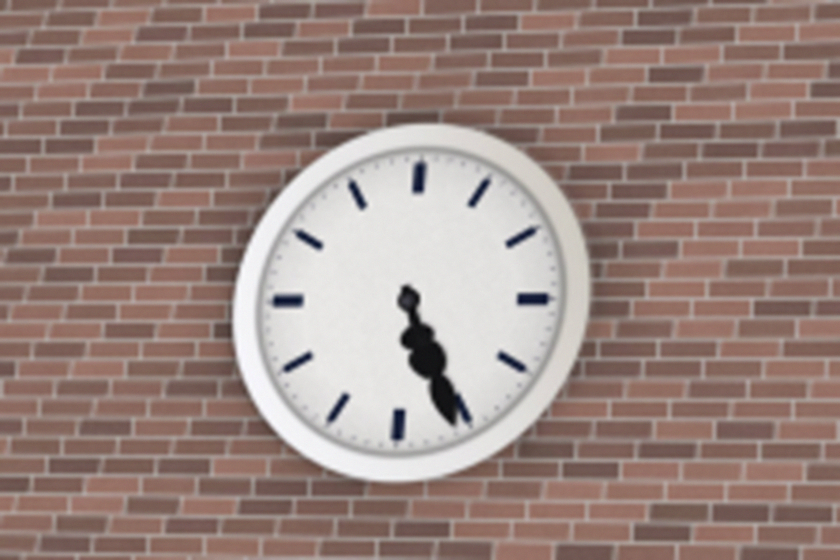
5:26
